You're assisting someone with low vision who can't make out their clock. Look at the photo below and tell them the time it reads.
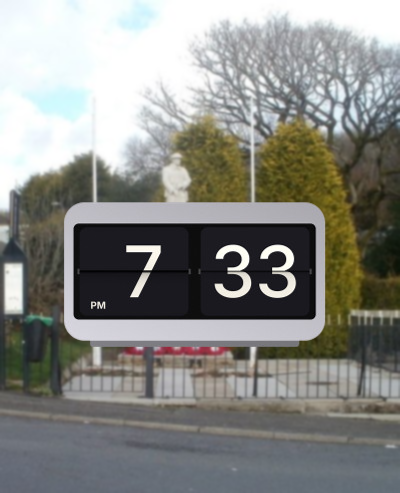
7:33
